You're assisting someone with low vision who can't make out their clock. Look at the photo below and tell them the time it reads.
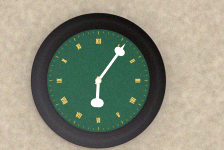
6:06
